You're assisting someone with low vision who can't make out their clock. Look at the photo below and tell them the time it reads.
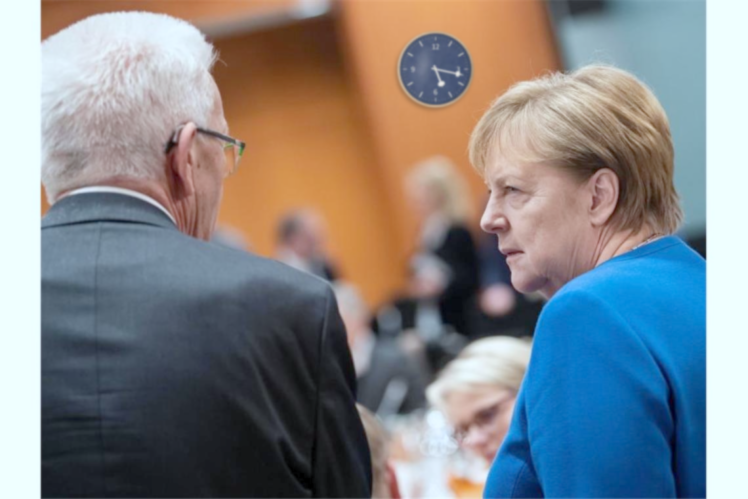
5:17
